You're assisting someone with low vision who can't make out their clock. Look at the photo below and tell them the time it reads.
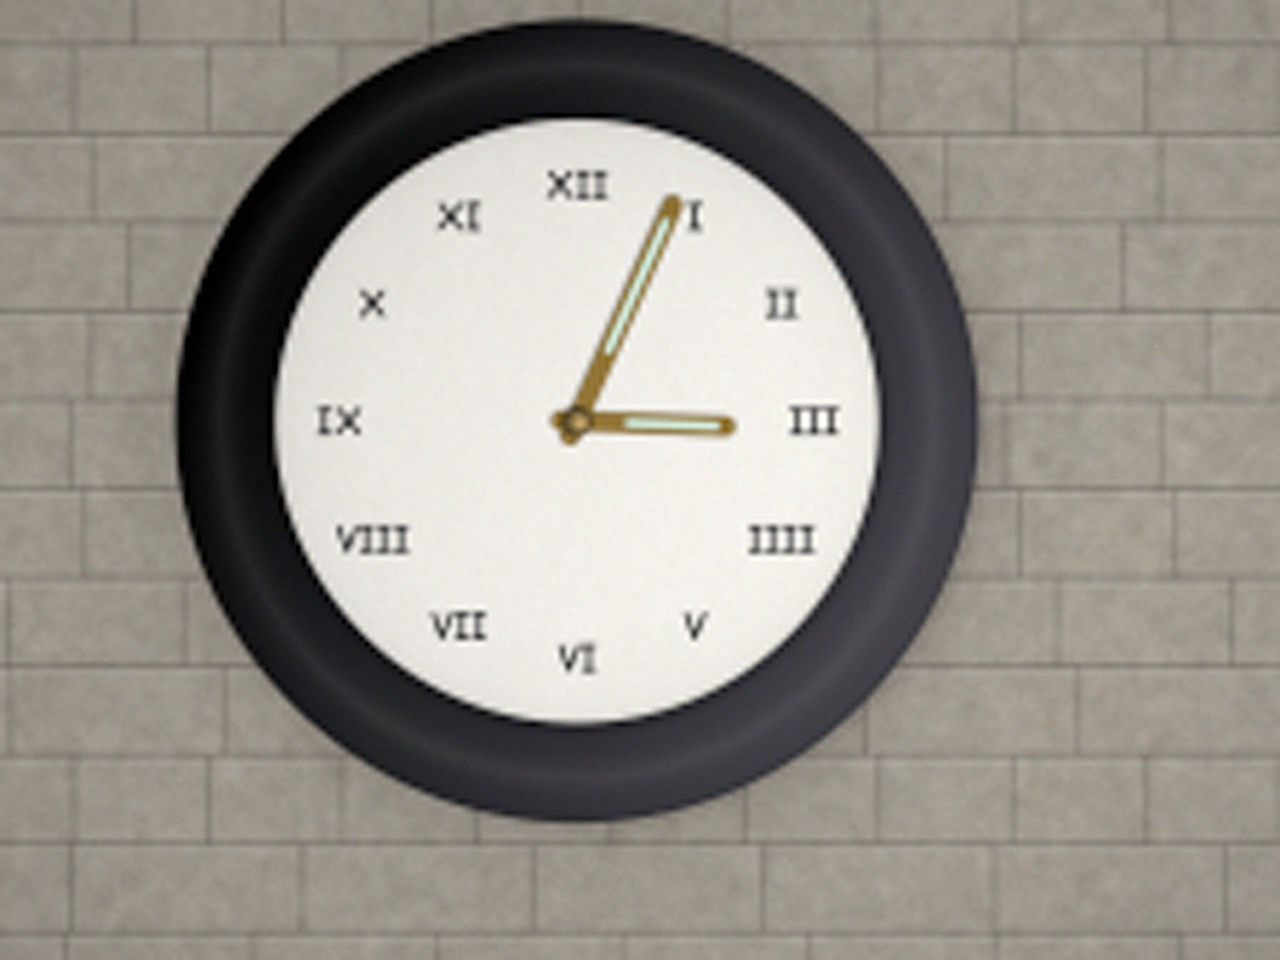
3:04
